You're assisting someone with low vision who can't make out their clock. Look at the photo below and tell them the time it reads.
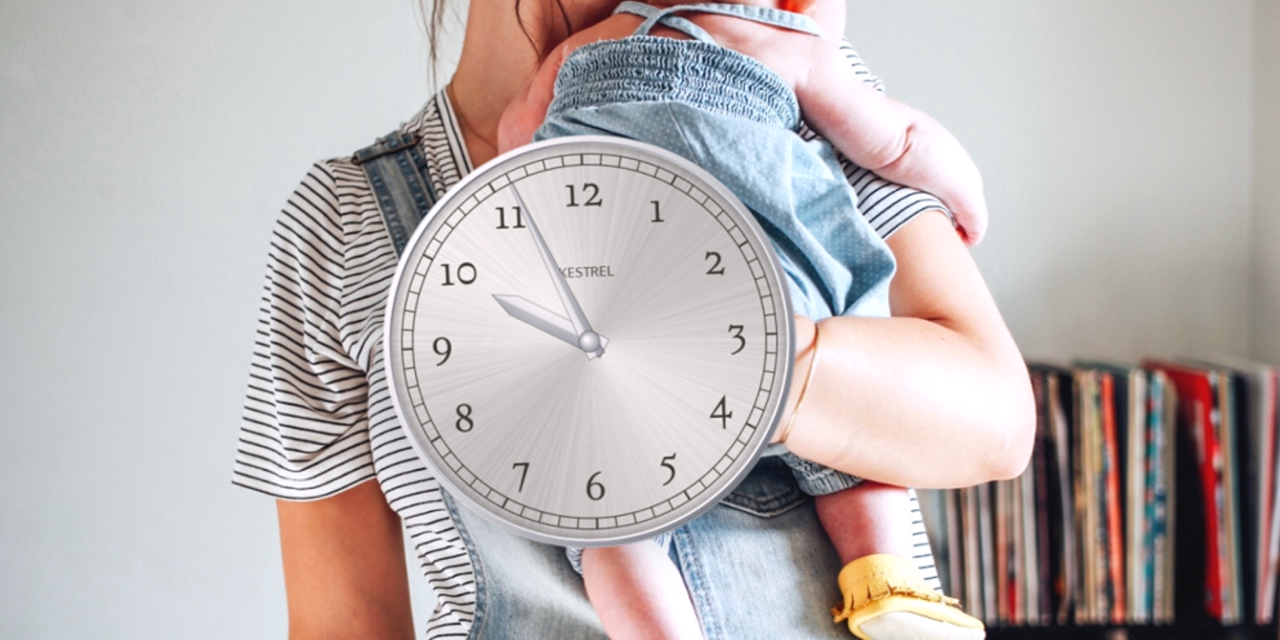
9:56
